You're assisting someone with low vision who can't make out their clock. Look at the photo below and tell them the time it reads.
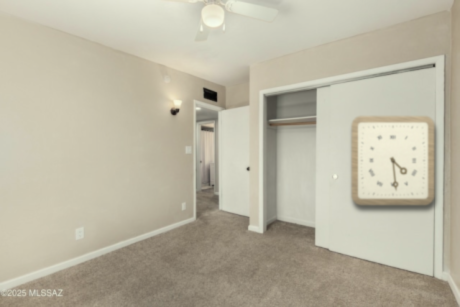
4:29
